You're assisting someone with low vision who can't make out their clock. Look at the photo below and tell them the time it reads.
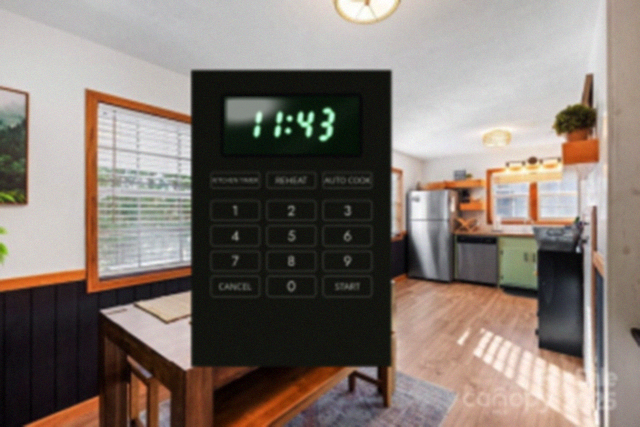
11:43
